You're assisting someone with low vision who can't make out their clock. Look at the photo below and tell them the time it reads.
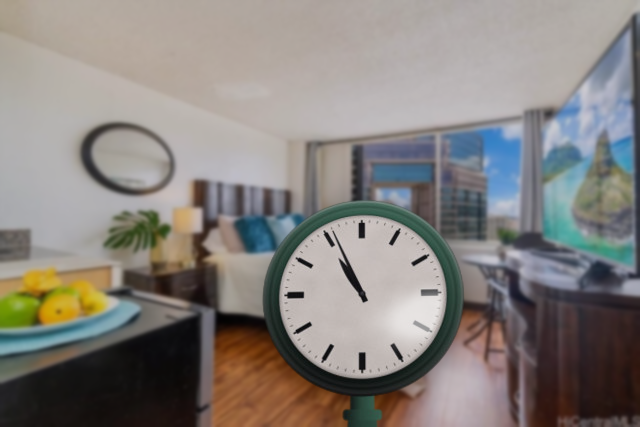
10:56
